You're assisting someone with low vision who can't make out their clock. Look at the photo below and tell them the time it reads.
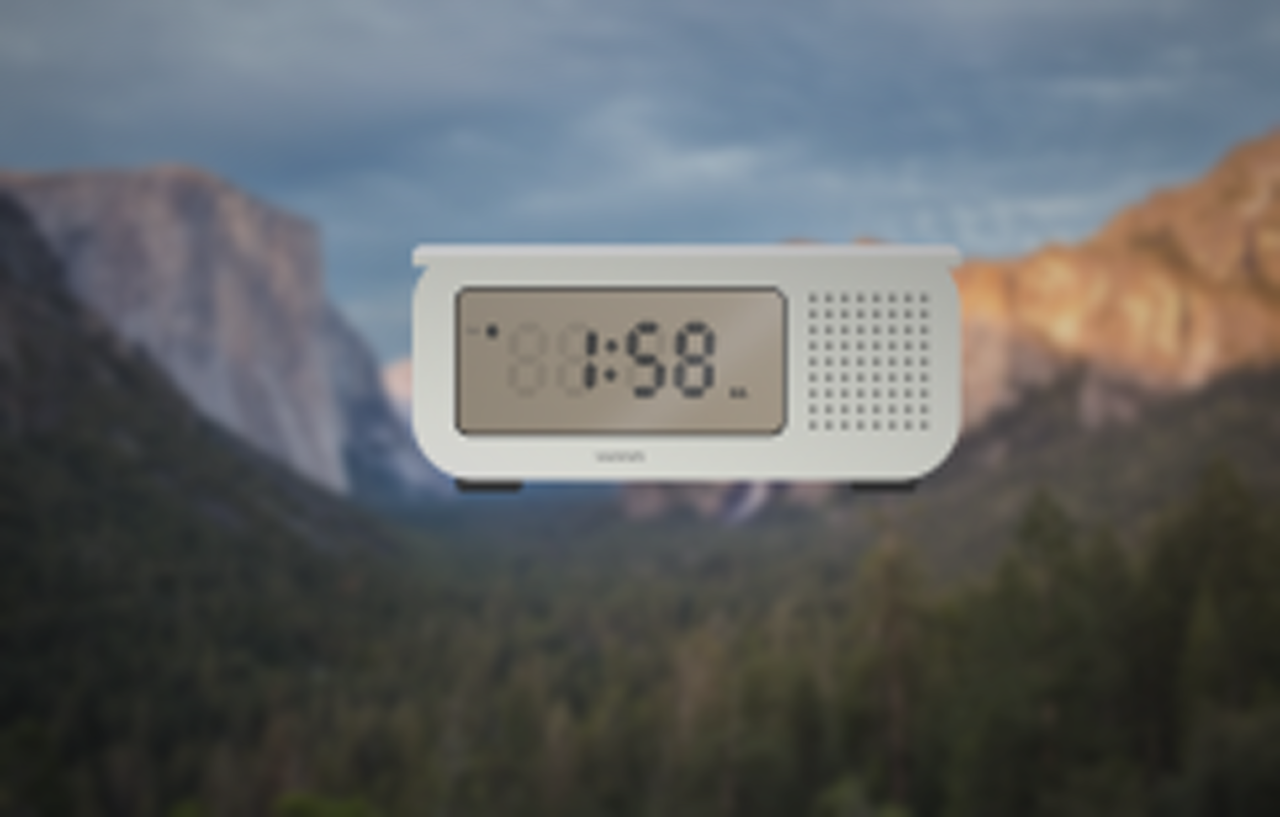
1:58
